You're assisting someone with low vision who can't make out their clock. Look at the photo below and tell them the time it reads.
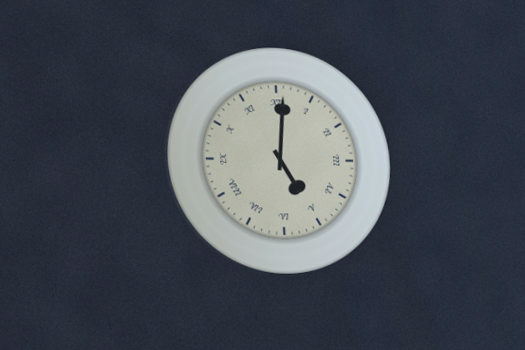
5:01
